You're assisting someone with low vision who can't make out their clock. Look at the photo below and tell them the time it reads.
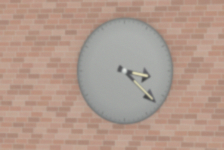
3:22
